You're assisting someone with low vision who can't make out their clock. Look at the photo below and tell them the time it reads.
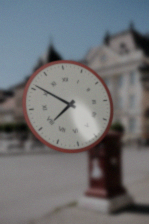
7:51
